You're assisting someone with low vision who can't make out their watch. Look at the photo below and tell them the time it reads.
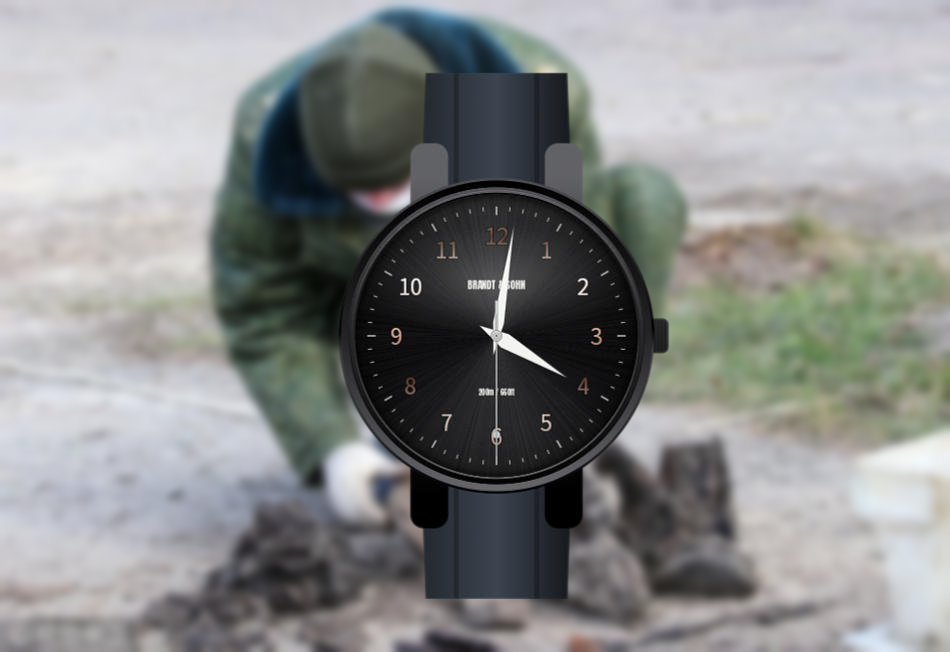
4:01:30
